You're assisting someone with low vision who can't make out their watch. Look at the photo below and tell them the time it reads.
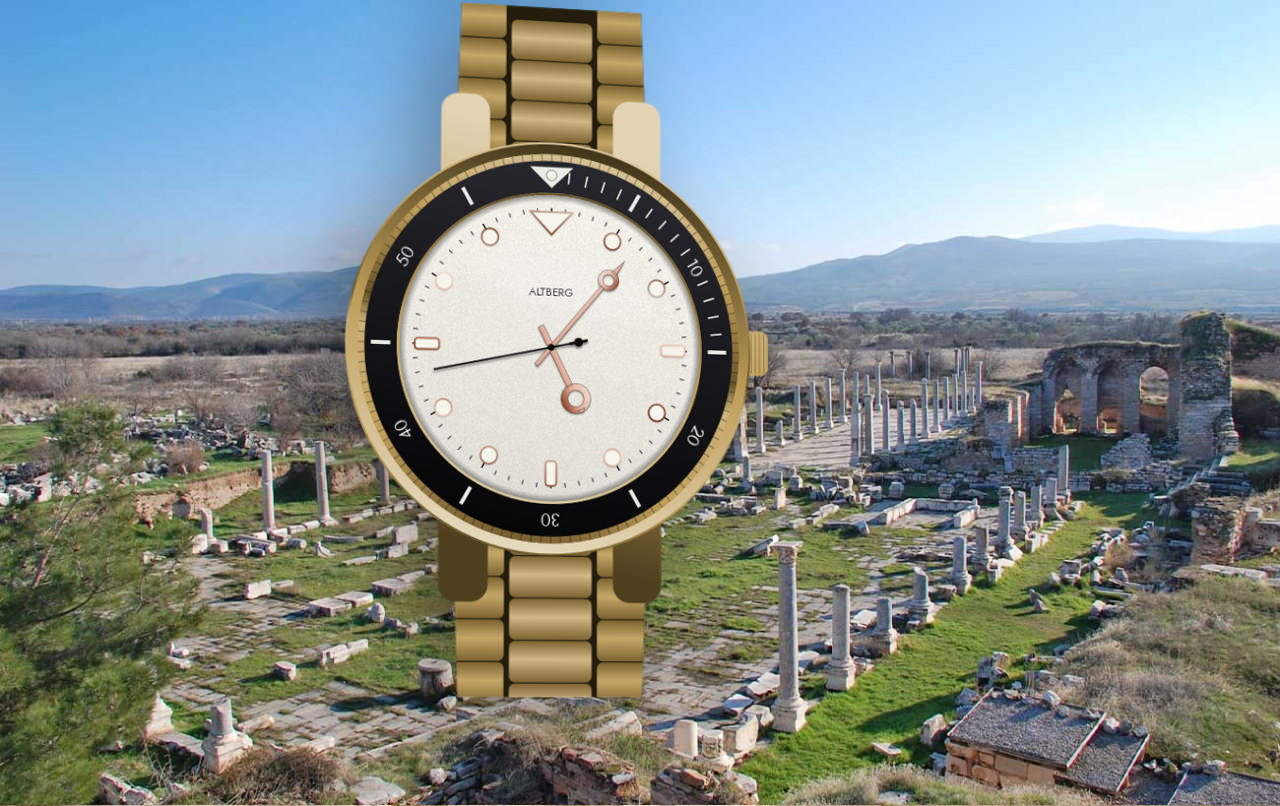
5:06:43
